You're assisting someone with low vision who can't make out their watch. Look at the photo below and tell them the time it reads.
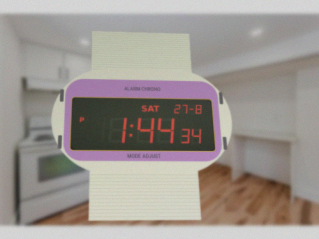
1:44:34
